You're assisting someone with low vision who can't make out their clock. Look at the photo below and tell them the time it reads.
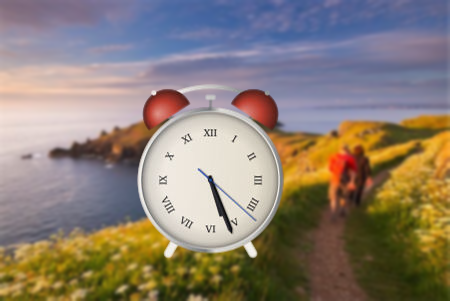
5:26:22
